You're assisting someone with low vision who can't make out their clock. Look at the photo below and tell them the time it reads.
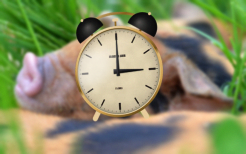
3:00
